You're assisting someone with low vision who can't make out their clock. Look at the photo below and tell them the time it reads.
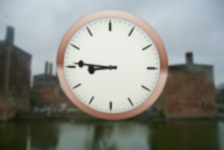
8:46
